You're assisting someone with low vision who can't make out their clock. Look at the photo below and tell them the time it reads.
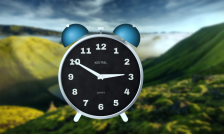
2:50
